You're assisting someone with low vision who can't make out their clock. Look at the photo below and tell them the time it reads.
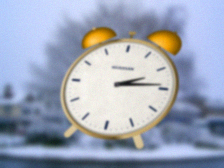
2:14
